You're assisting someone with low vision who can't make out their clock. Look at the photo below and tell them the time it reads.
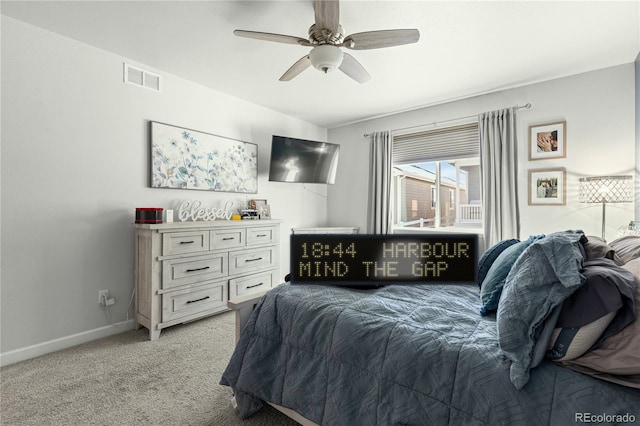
18:44
